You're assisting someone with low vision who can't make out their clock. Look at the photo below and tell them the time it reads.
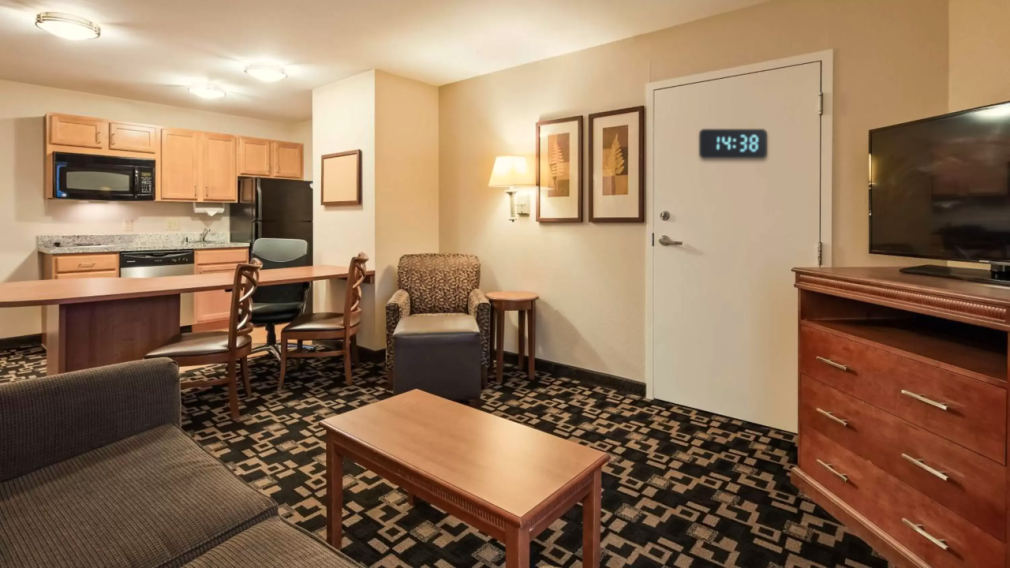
14:38
